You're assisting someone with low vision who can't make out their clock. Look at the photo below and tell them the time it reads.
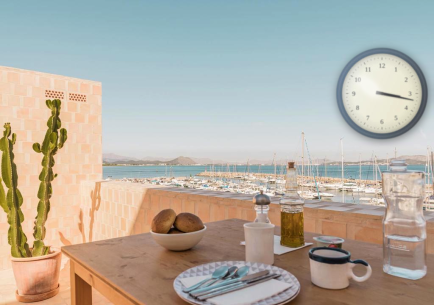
3:17
